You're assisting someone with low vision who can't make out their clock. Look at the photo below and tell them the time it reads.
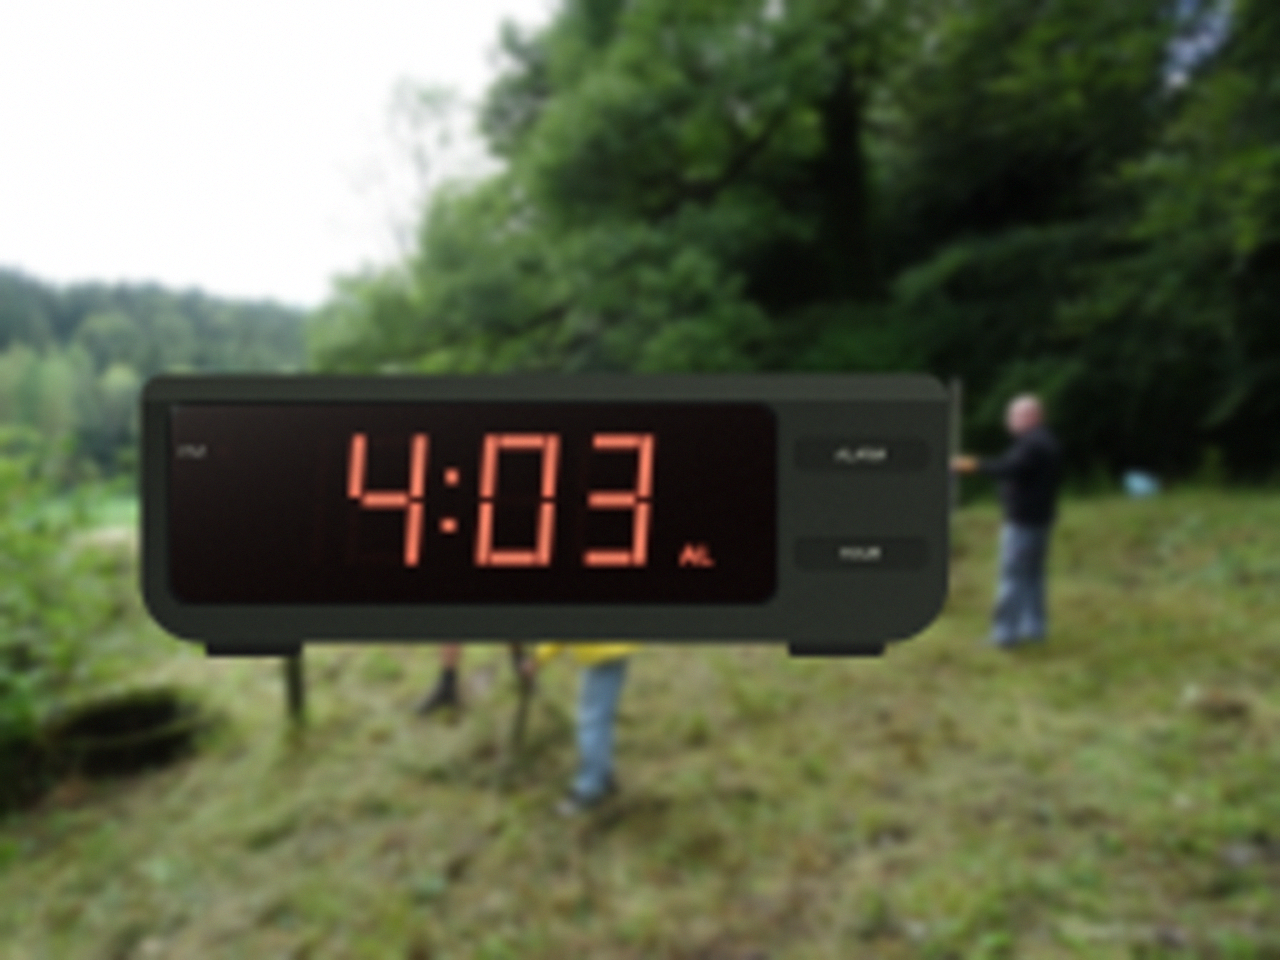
4:03
